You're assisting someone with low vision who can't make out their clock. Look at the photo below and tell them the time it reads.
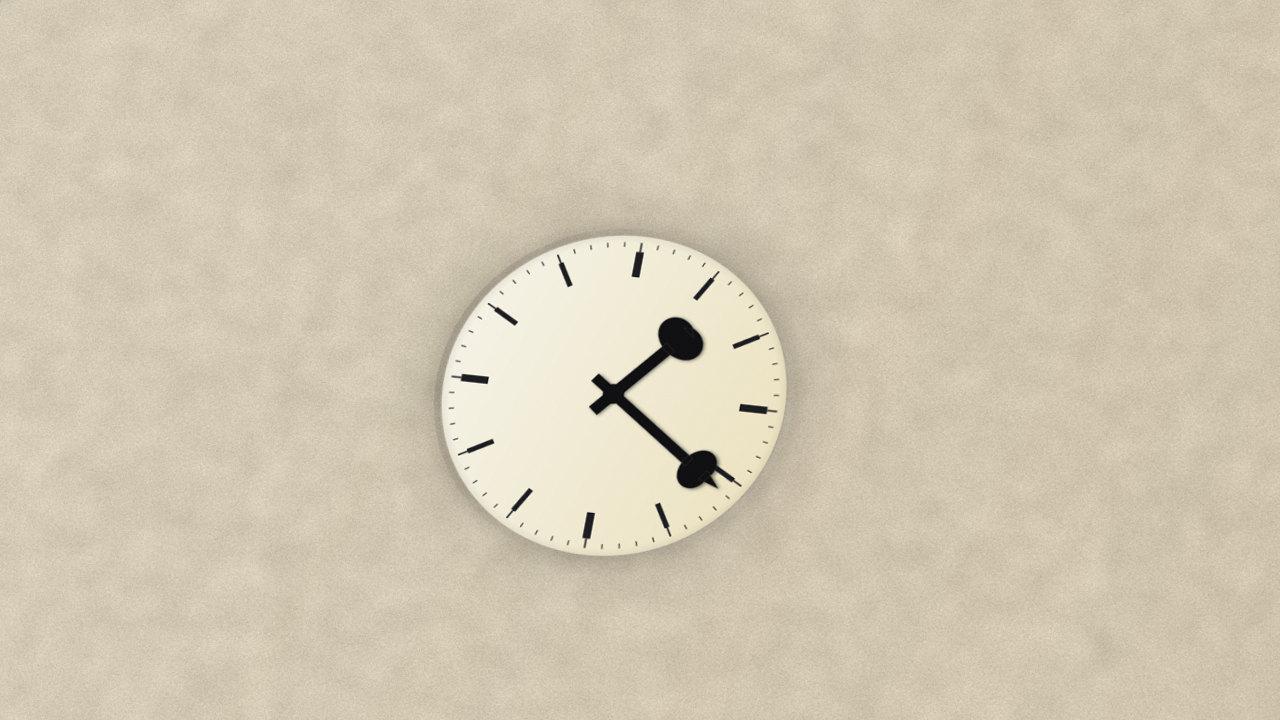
1:21
